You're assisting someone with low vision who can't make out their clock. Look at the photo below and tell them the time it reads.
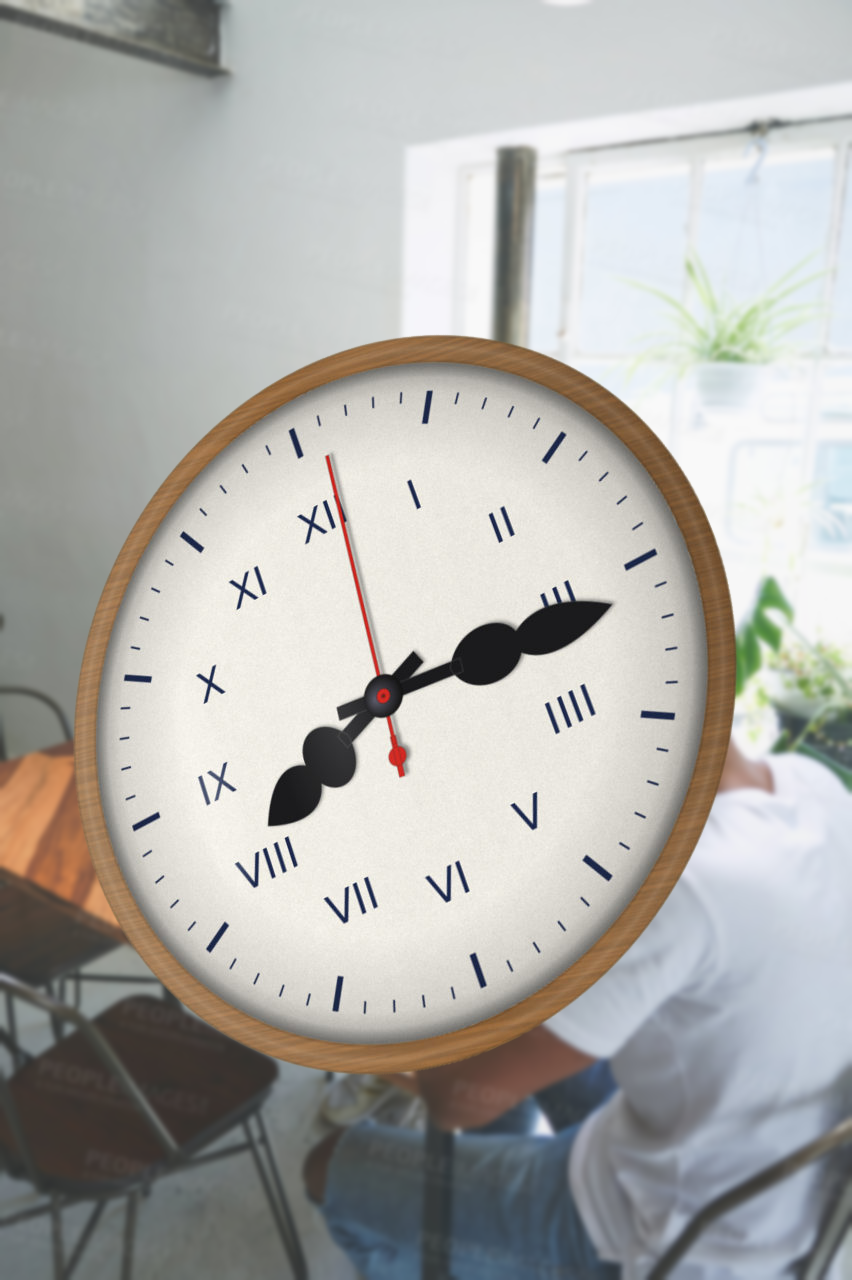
8:16:01
